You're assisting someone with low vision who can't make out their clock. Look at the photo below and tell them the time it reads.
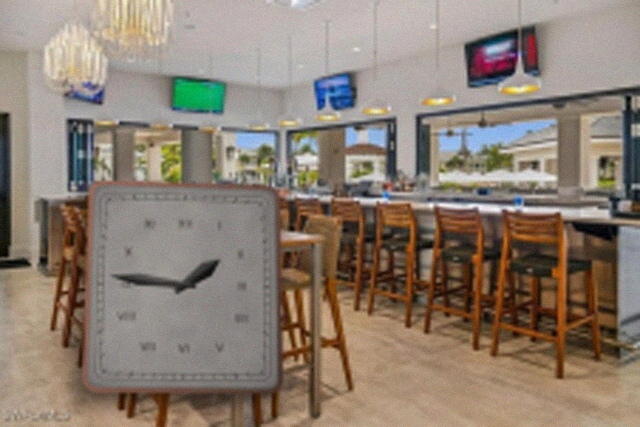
1:46
